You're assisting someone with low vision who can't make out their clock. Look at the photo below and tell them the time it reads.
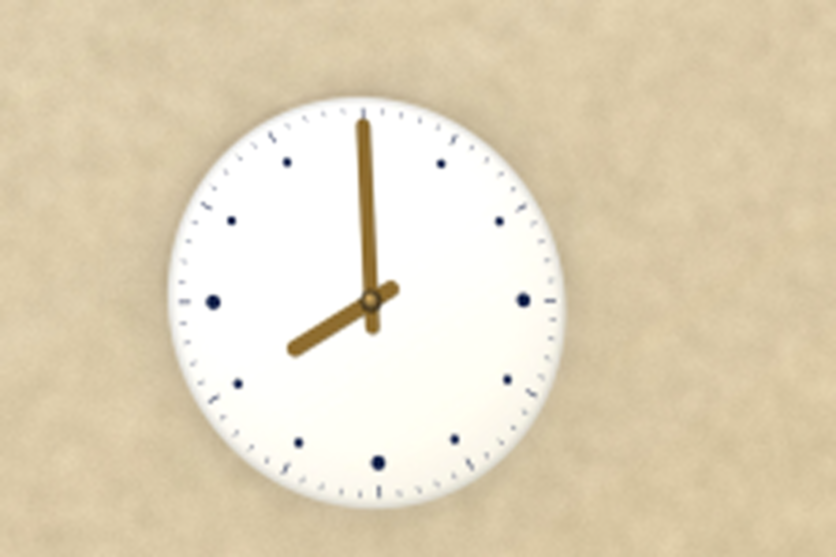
8:00
